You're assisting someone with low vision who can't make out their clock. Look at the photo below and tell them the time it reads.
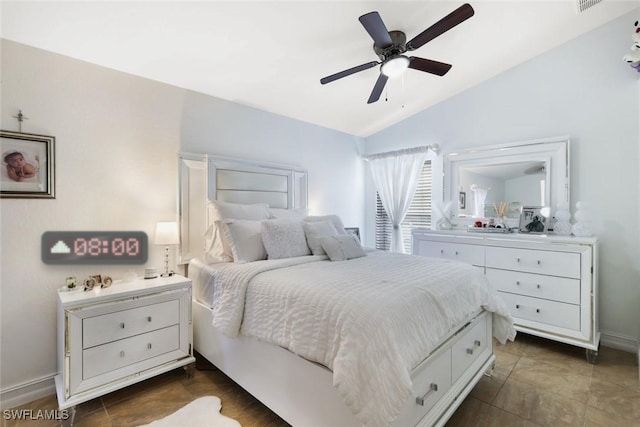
8:00
